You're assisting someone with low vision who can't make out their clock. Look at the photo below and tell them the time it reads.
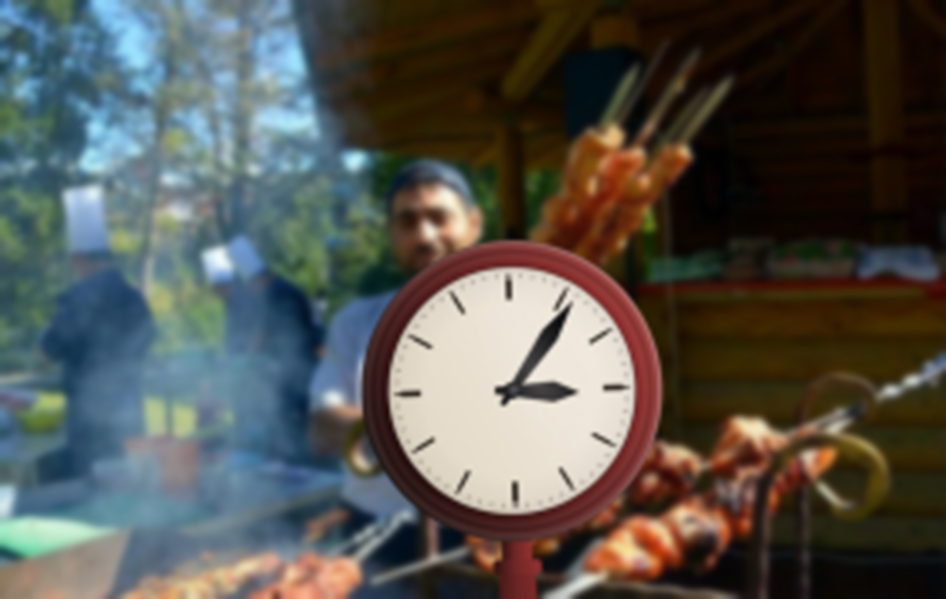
3:06
